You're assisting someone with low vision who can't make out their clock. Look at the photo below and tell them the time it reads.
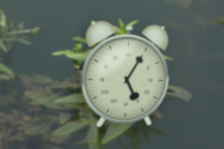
5:05
